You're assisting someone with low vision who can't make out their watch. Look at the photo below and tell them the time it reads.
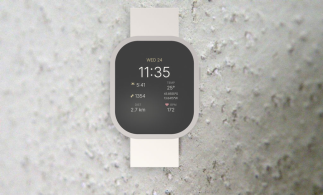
11:35
